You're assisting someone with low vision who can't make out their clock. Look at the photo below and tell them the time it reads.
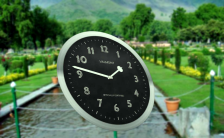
1:47
